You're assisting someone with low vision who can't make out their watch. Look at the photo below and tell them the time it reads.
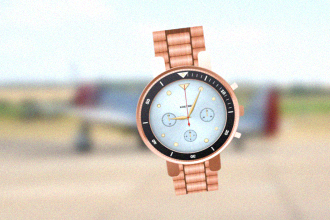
9:05
